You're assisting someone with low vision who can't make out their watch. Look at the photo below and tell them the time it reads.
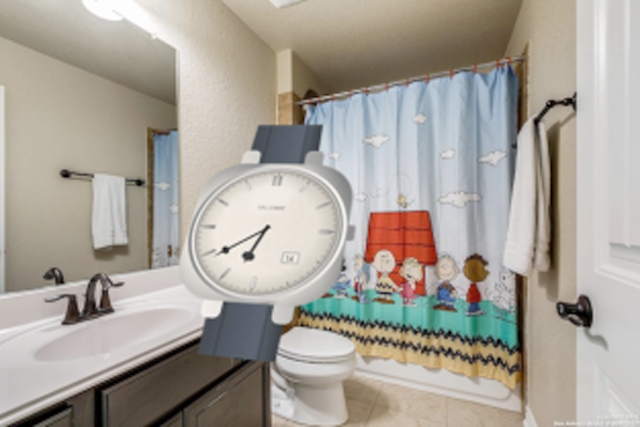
6:39
